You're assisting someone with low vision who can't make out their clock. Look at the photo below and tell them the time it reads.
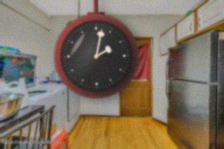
2:02
